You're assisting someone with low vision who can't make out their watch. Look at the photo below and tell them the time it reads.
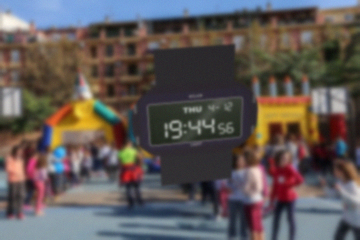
19:44:56
